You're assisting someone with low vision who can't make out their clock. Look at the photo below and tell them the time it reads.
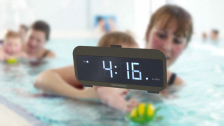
4:16
